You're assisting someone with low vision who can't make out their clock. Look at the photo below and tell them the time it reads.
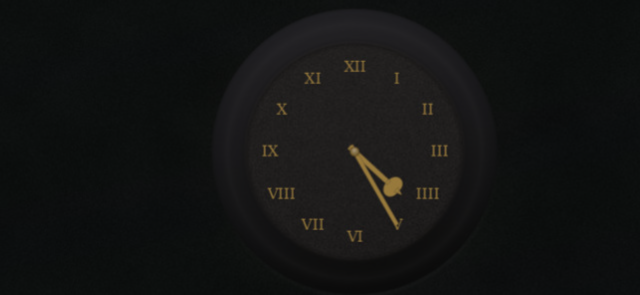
4:25
